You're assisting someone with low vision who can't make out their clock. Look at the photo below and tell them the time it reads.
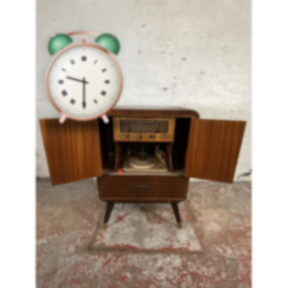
9:30
